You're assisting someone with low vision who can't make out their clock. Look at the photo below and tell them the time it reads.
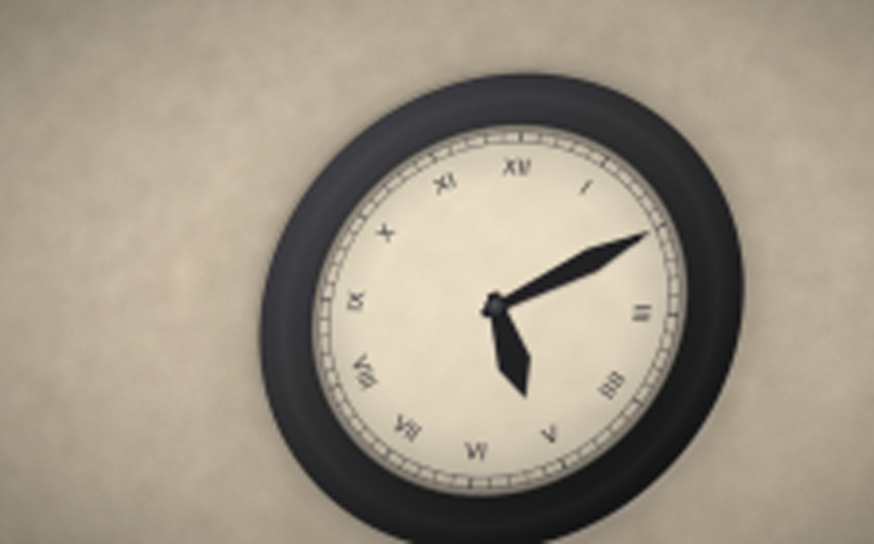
5:10
